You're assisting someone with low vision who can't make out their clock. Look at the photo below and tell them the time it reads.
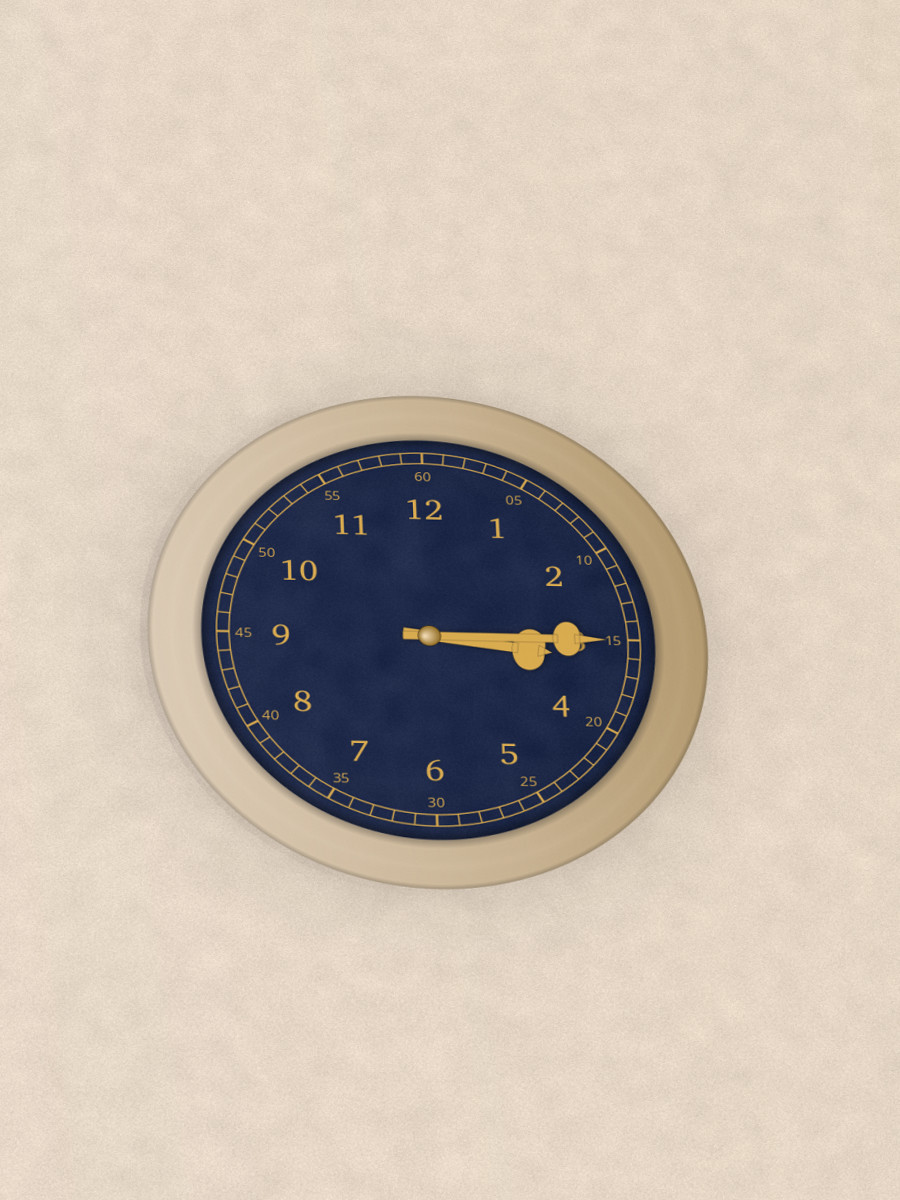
3:15
